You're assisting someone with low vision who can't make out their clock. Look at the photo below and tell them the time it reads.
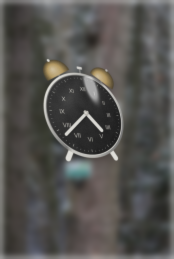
4:38
